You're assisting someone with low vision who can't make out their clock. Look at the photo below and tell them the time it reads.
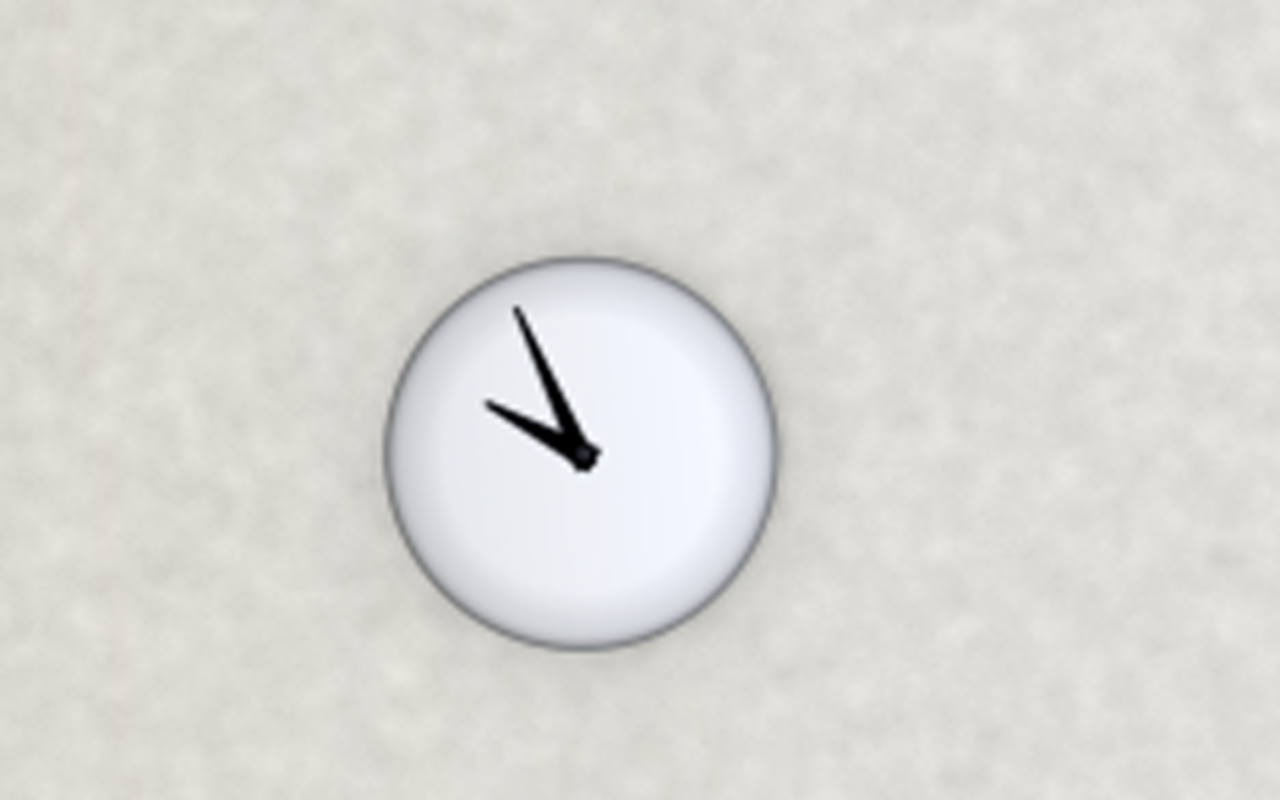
9:56
